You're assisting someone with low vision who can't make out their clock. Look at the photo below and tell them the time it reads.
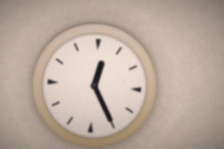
12:25
